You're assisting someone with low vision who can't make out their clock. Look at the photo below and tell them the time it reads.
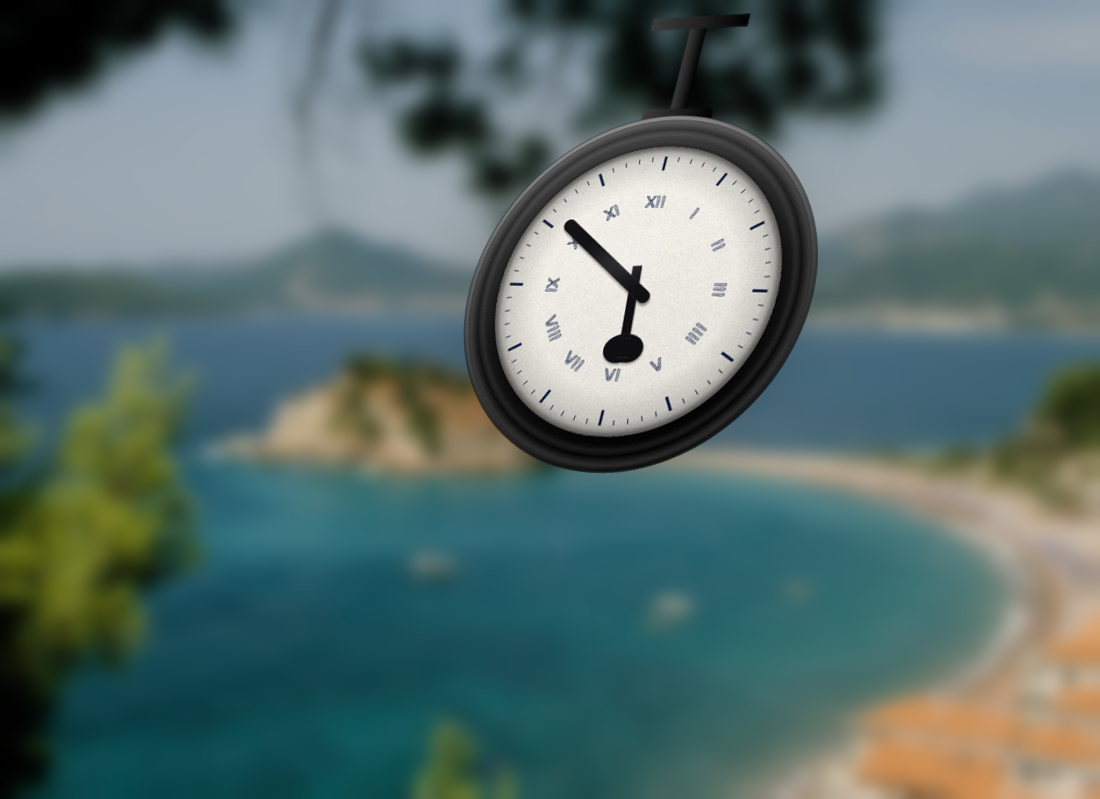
5:51
